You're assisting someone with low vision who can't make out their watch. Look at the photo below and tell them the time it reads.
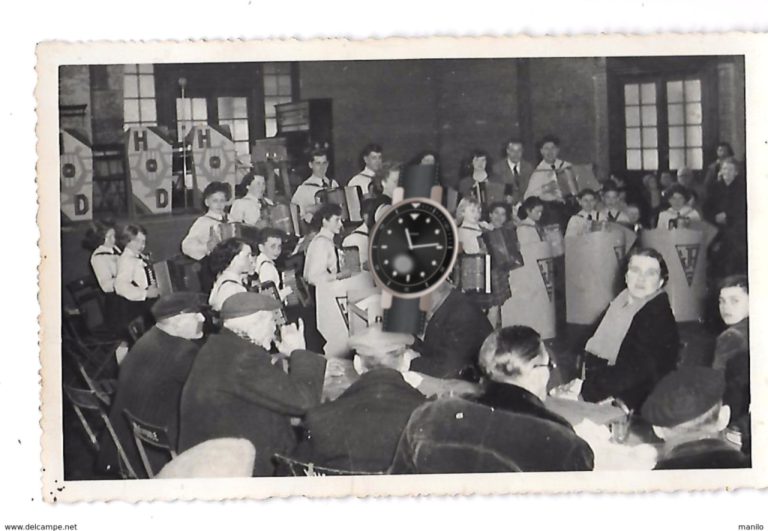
11:14
